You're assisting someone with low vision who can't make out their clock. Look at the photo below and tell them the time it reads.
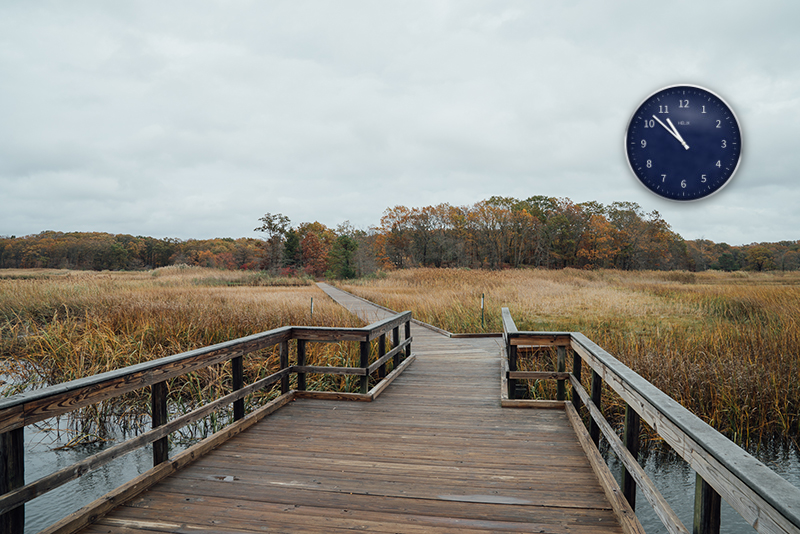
10:52
